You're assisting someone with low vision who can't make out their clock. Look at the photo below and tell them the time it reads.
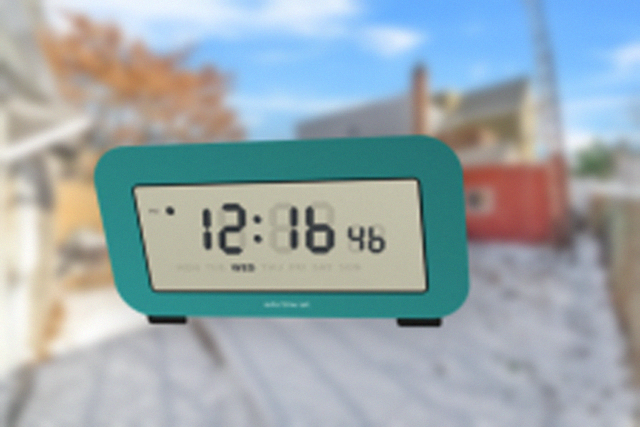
12:16:46
